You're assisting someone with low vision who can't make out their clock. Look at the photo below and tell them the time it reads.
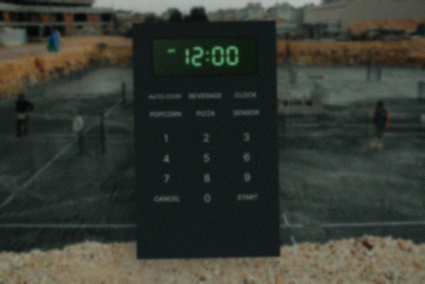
12:00
